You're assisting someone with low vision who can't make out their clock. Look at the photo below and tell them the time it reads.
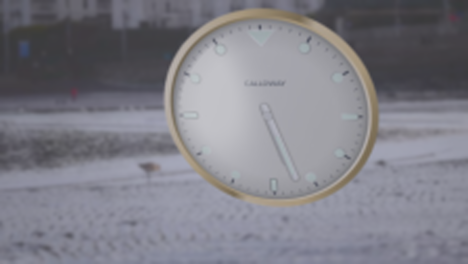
5:27
